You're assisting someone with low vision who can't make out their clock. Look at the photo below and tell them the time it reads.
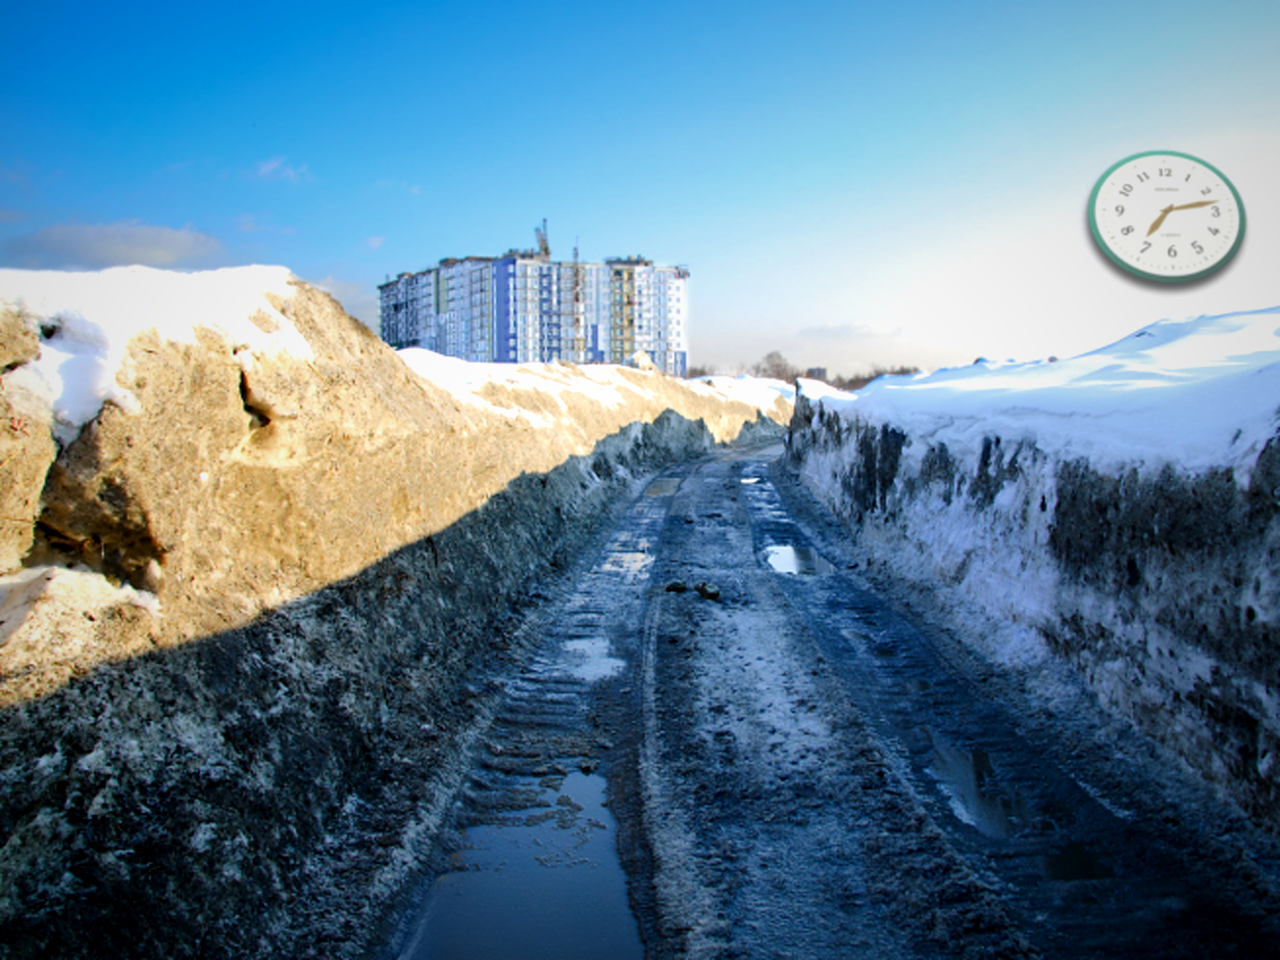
7:13
